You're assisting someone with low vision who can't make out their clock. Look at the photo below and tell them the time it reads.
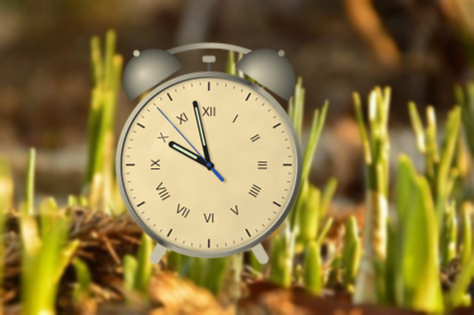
9:57:53
